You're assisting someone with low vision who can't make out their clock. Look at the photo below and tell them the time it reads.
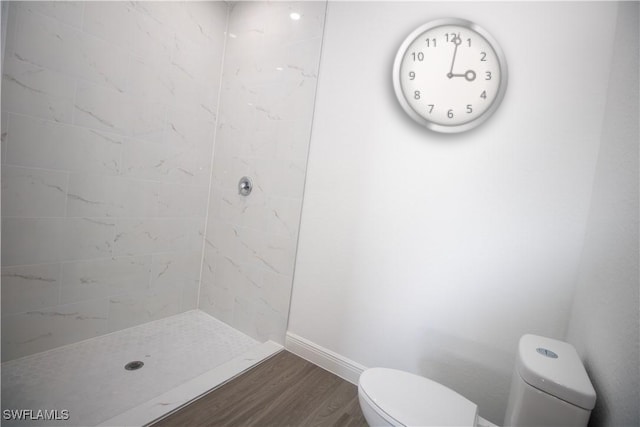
3:02
